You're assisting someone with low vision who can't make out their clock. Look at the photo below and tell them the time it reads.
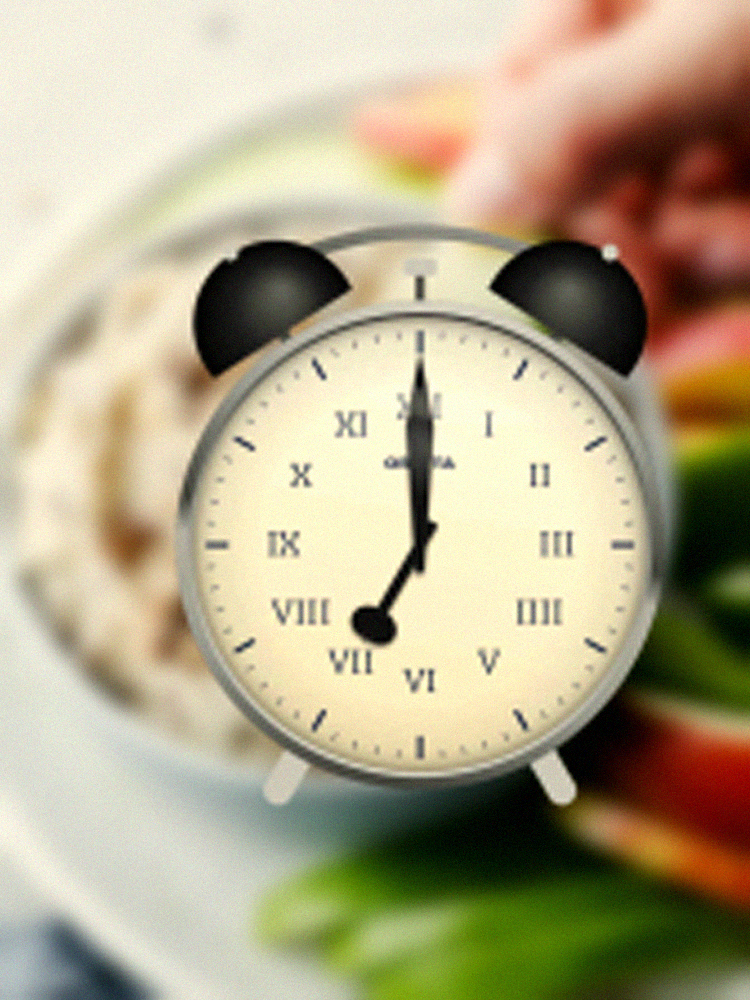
7:00
